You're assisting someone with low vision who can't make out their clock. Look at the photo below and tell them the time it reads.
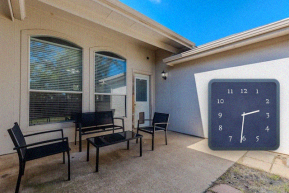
2:31
